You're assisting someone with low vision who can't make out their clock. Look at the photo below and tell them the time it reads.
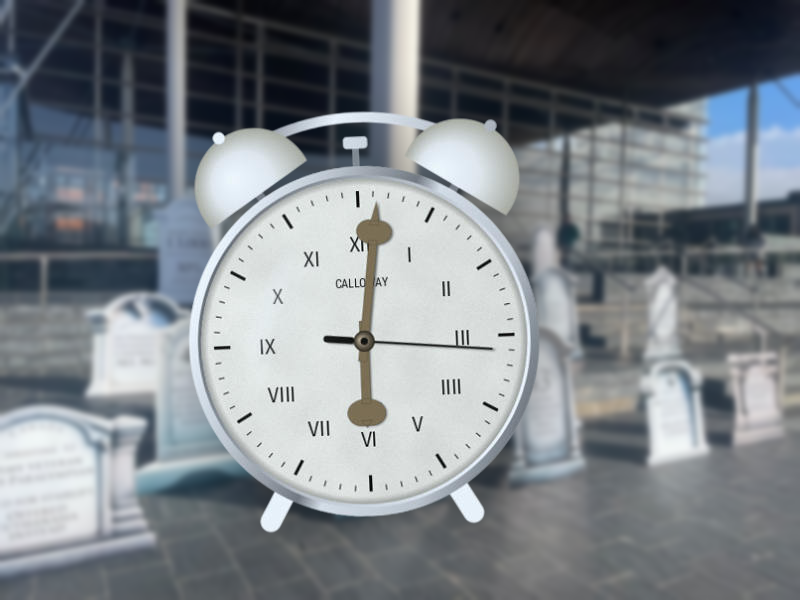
6:01:16
